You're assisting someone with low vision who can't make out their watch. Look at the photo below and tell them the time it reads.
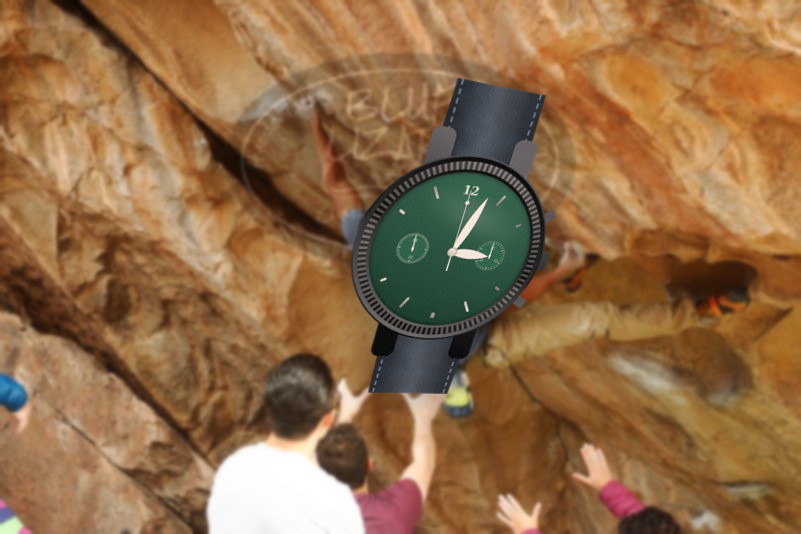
3:03
